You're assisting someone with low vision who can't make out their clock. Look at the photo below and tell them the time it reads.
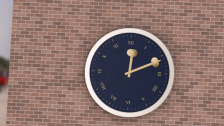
12:11
